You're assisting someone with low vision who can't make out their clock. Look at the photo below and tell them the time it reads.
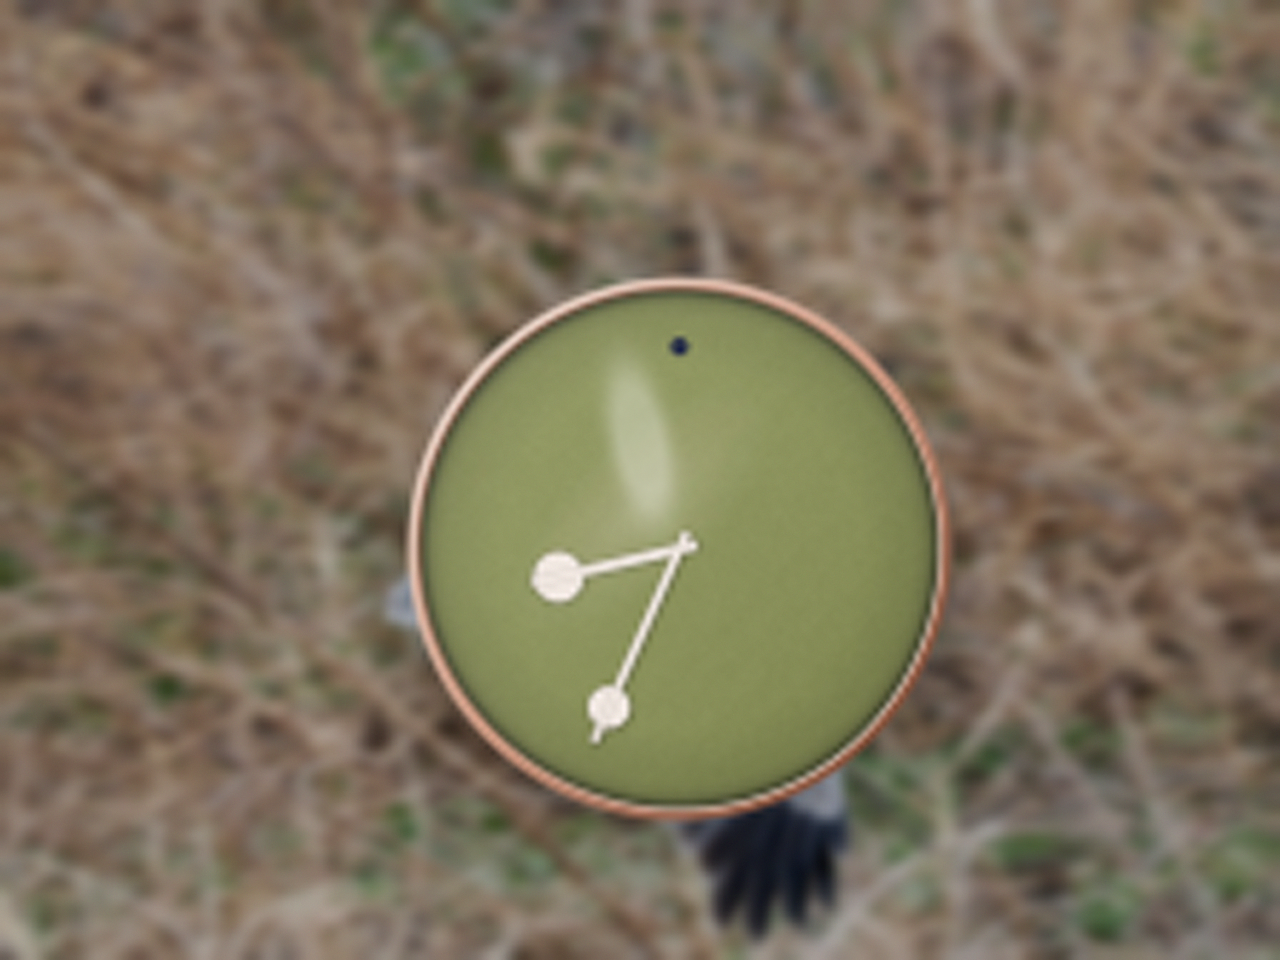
8:34
